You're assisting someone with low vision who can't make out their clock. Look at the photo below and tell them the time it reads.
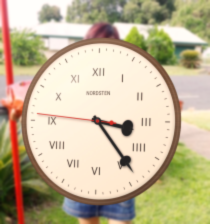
3:23:46
